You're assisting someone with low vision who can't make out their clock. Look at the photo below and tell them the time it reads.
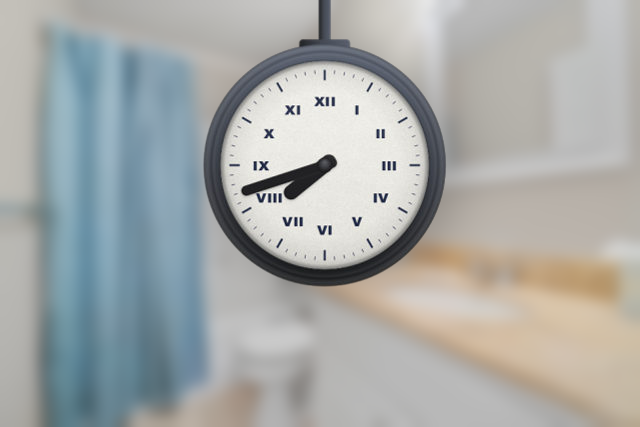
7:42
